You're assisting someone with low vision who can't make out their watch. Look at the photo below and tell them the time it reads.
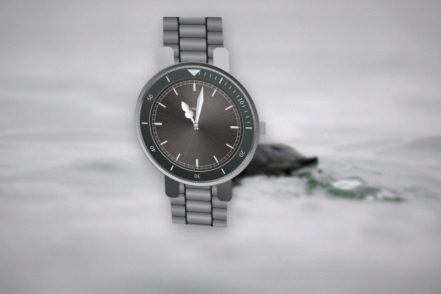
11:02
